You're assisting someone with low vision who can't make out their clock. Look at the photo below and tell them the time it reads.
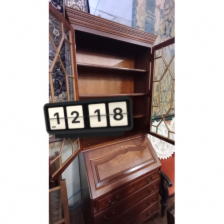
12:18
